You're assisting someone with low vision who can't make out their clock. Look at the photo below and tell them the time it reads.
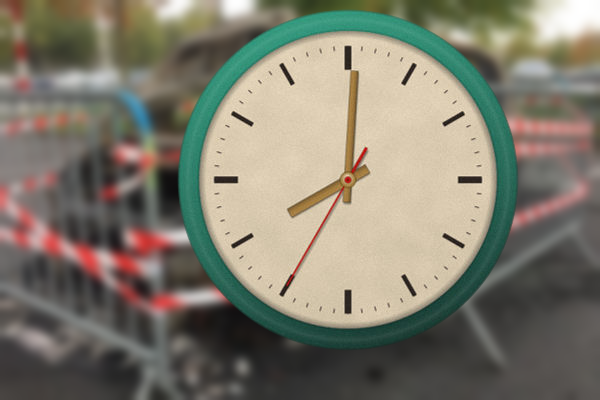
8:00:35
